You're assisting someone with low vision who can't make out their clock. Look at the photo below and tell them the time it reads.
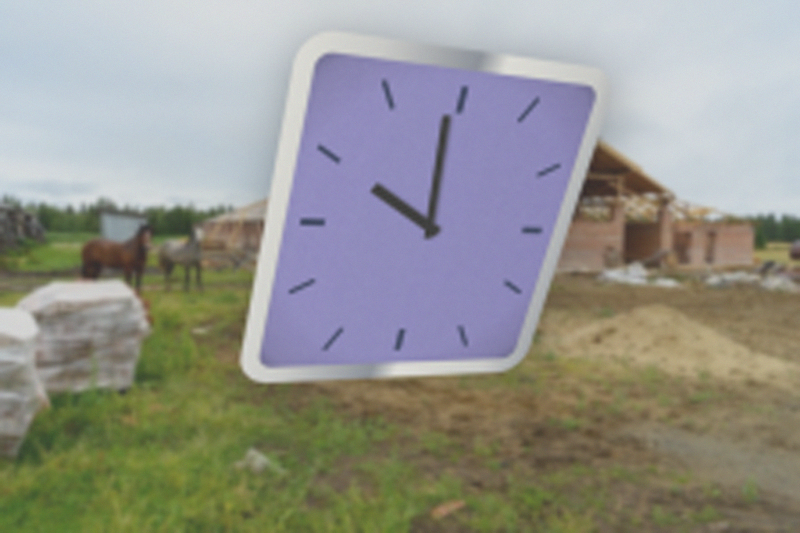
9:59
